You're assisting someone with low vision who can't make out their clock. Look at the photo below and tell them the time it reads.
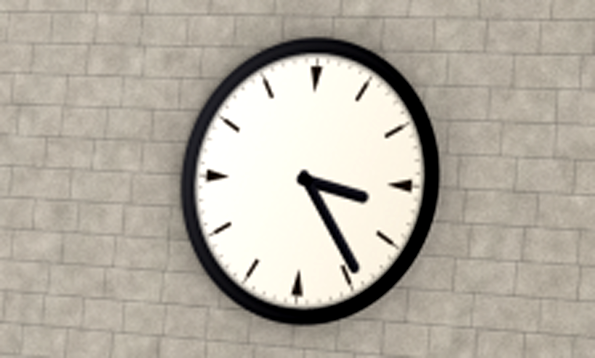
3:24
